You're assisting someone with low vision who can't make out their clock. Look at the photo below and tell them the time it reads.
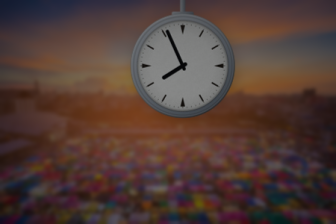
7:56
